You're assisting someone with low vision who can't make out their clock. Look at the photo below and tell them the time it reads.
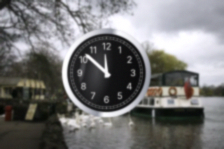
11:52
